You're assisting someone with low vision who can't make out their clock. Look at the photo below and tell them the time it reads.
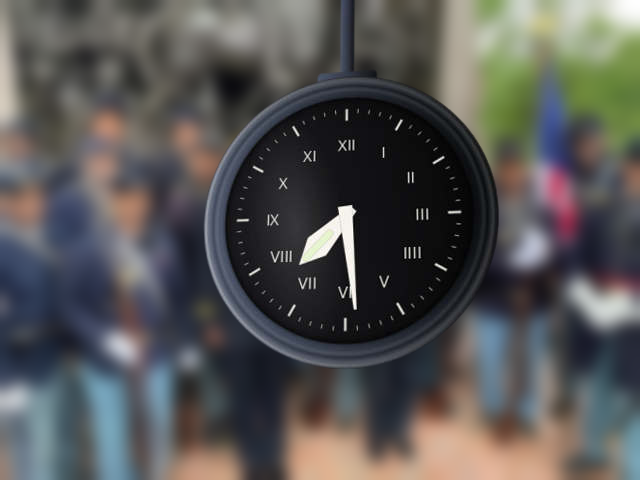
7:29
